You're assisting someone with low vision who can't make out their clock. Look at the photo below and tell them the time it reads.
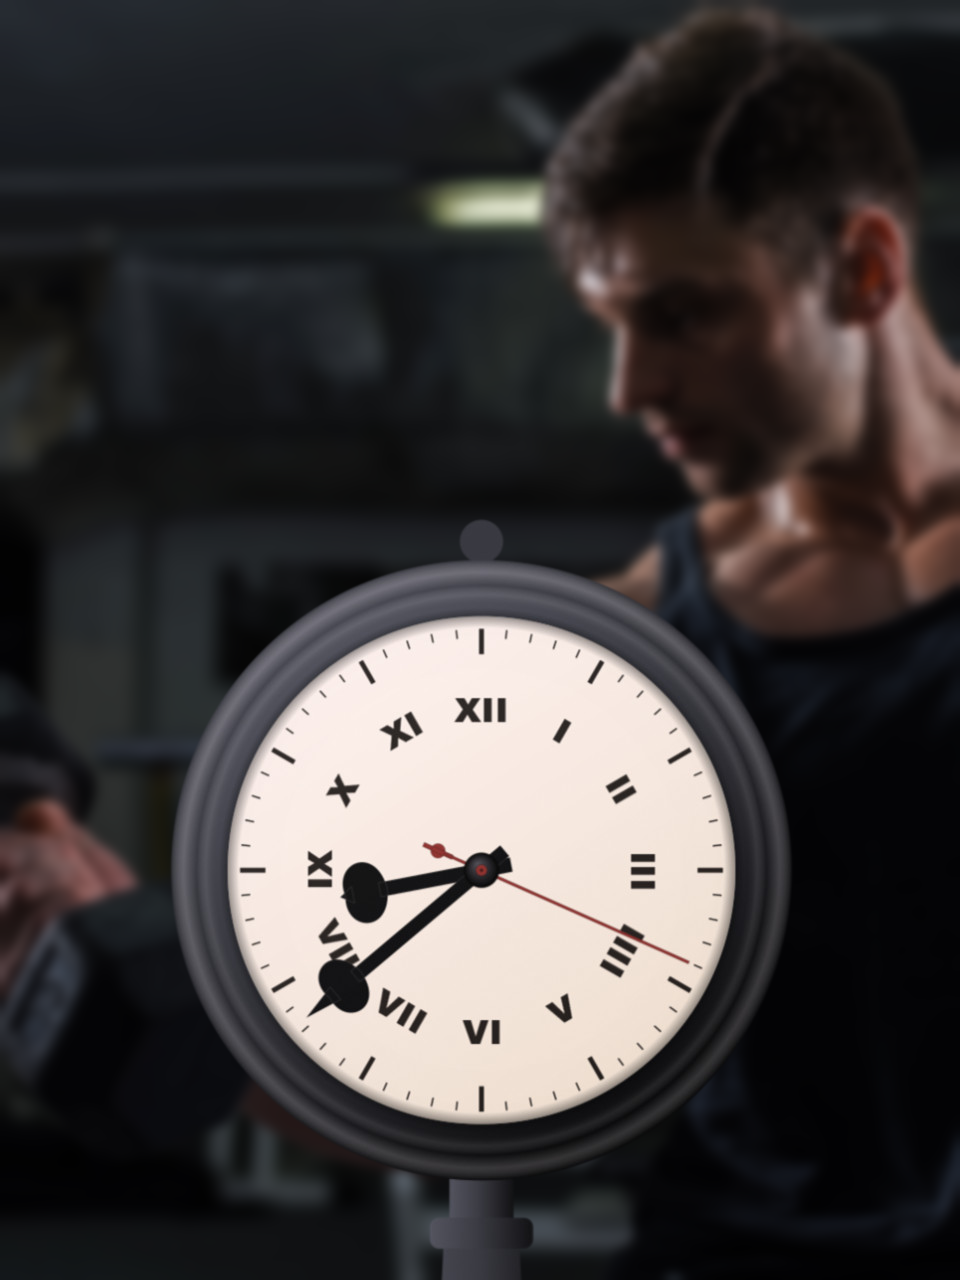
8:38:19
